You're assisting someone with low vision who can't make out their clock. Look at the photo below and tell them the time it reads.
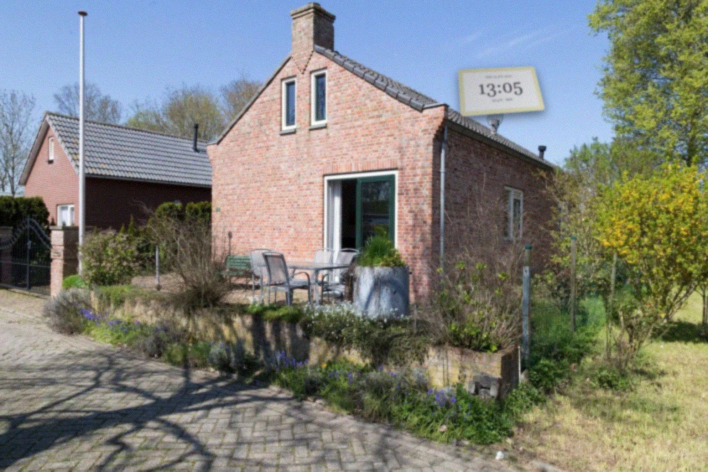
13:05
